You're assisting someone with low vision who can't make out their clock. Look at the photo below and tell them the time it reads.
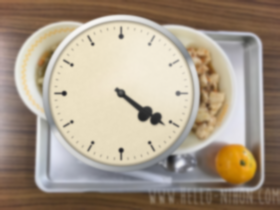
4:21
